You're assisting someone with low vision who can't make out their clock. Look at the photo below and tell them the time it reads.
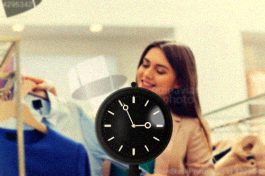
2:56
